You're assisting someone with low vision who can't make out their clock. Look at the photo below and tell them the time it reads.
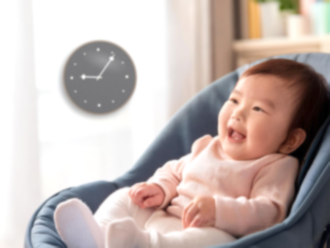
9:06
